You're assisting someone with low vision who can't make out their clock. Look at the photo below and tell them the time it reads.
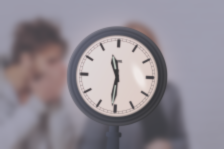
11:31
